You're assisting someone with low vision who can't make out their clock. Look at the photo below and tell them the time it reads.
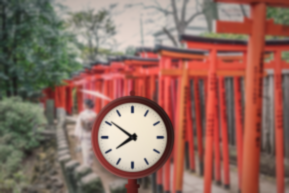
7:51
